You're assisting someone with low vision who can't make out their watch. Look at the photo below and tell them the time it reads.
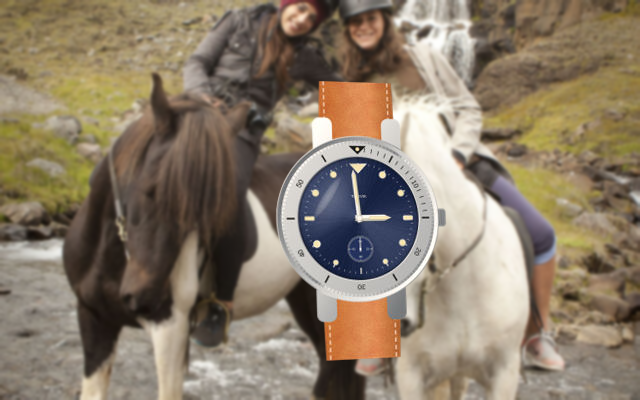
2:59
